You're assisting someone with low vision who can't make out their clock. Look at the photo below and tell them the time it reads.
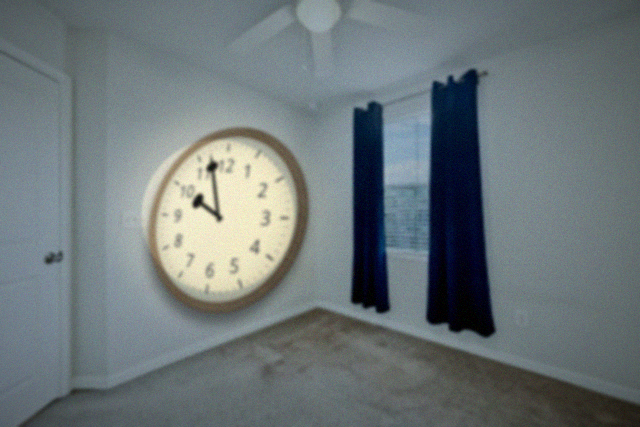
9:57
